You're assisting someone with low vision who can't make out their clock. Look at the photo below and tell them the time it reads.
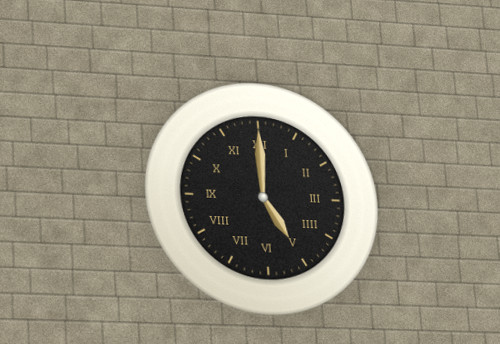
5:00
